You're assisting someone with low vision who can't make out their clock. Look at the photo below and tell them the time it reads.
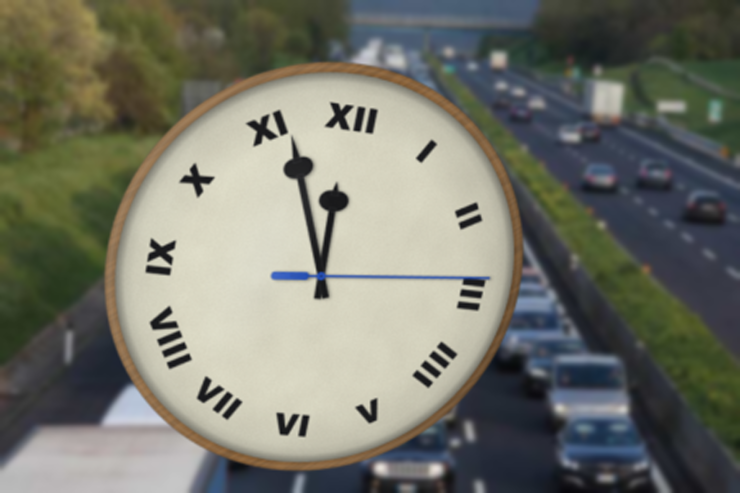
11:56:14
